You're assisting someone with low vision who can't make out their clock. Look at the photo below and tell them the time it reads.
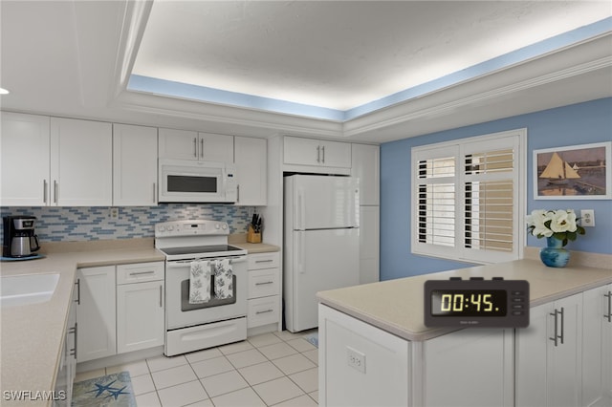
0:45
